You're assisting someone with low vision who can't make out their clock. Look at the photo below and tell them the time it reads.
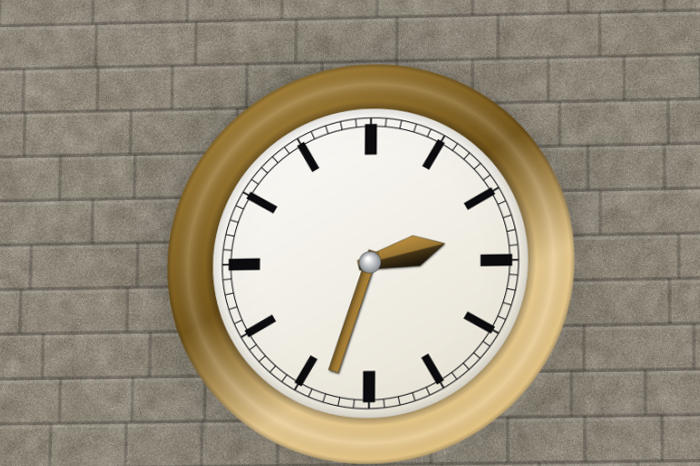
2:33
